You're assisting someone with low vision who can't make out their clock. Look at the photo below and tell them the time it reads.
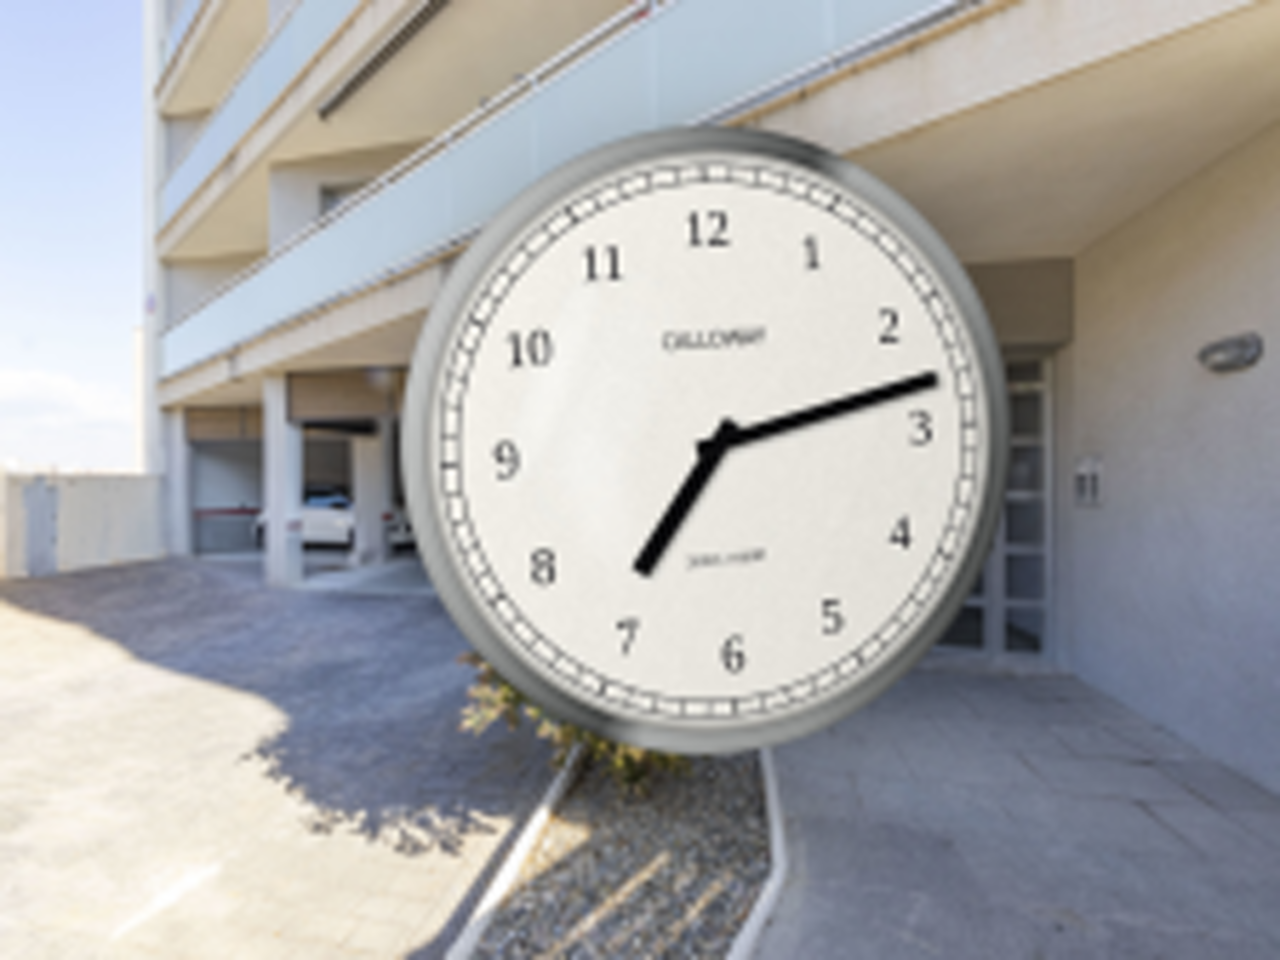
7:13
